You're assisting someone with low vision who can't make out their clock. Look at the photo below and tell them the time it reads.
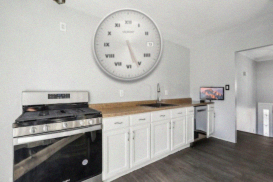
5:26
